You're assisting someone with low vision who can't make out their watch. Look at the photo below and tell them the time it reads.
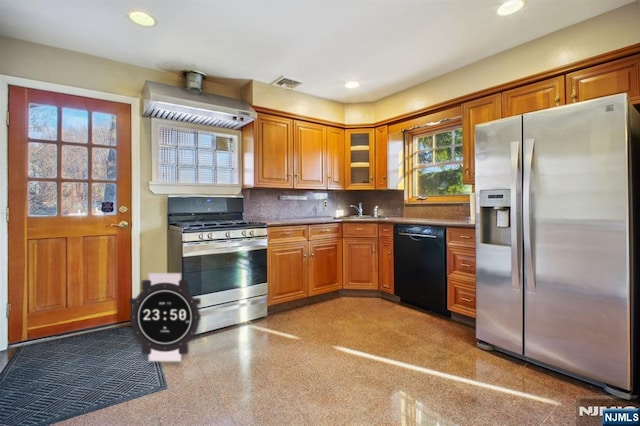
23:50
